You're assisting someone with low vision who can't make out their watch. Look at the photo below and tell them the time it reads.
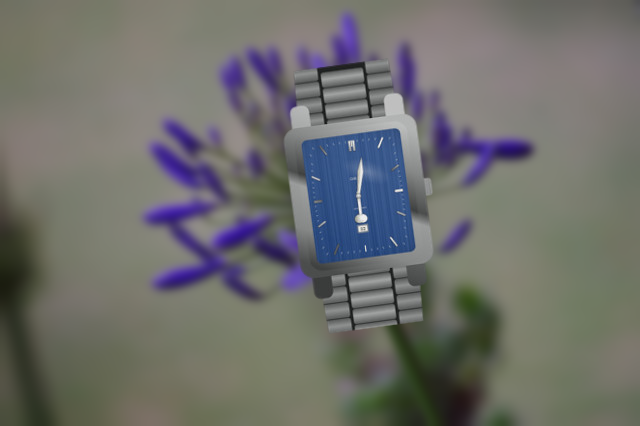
6:02
